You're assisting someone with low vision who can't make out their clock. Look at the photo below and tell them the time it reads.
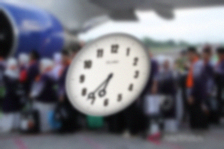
6:37
